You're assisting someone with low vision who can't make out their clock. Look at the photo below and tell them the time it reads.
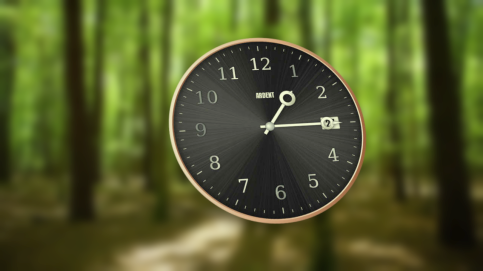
1:15
